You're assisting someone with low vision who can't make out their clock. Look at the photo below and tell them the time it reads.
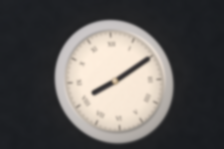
8:10
